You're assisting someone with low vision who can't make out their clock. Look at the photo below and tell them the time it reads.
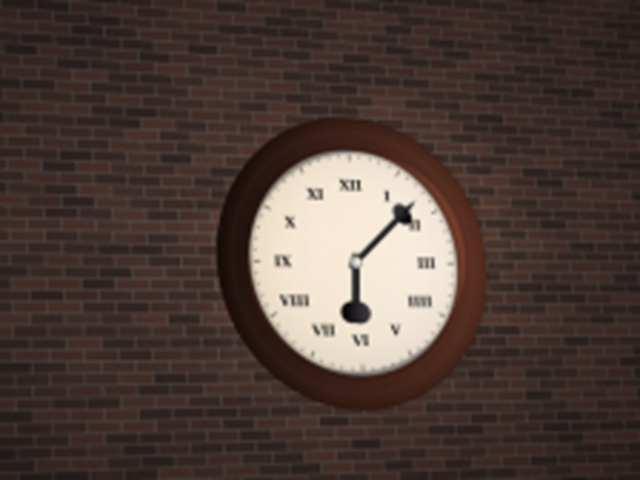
6:08
